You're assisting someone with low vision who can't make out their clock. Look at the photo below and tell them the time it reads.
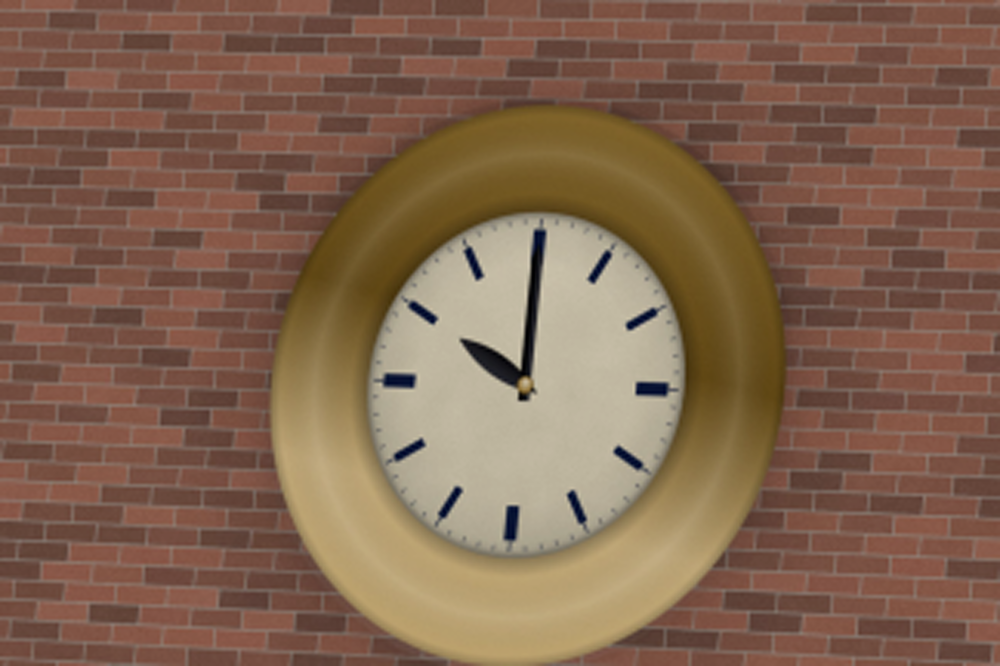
10:00
